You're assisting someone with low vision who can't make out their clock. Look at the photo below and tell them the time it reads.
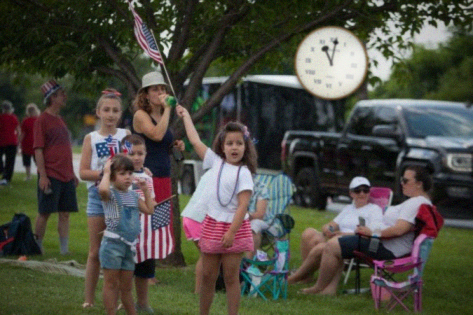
11:01
